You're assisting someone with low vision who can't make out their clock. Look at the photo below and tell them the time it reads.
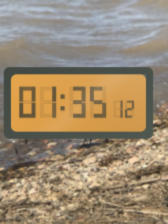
1:35:12
